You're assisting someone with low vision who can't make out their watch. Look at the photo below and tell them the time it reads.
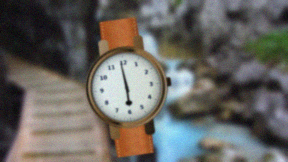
5:59
